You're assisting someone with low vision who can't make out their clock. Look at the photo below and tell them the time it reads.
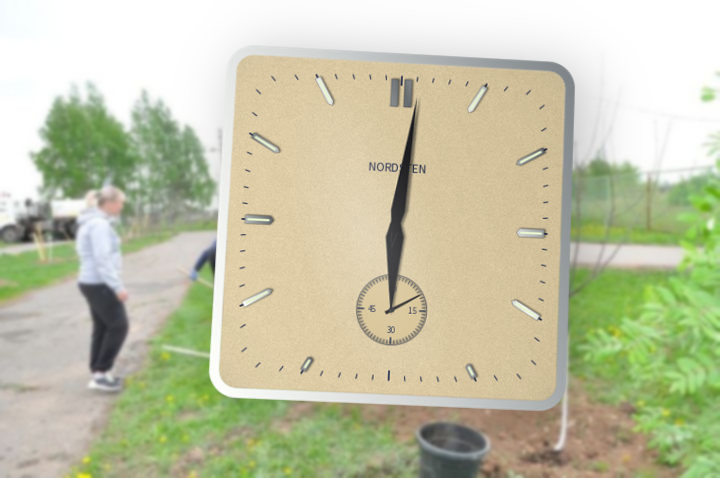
6:01:10
